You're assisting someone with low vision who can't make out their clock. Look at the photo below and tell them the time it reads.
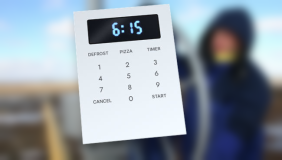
6:15
